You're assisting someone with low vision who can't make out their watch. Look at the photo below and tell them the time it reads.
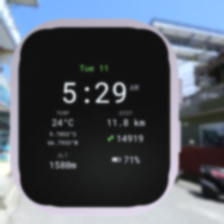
5:29
